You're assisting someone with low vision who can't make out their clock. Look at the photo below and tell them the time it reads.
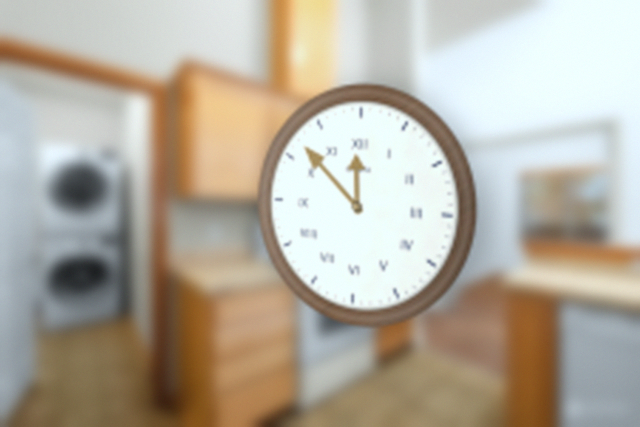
11:52
